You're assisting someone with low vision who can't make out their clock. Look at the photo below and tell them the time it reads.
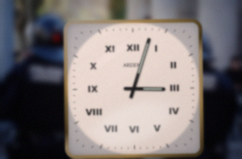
3:03
